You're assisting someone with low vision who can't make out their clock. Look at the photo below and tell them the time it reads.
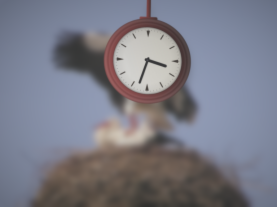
3:33
